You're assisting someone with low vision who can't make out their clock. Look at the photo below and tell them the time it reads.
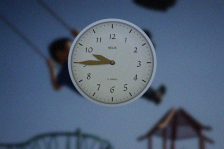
9:45
